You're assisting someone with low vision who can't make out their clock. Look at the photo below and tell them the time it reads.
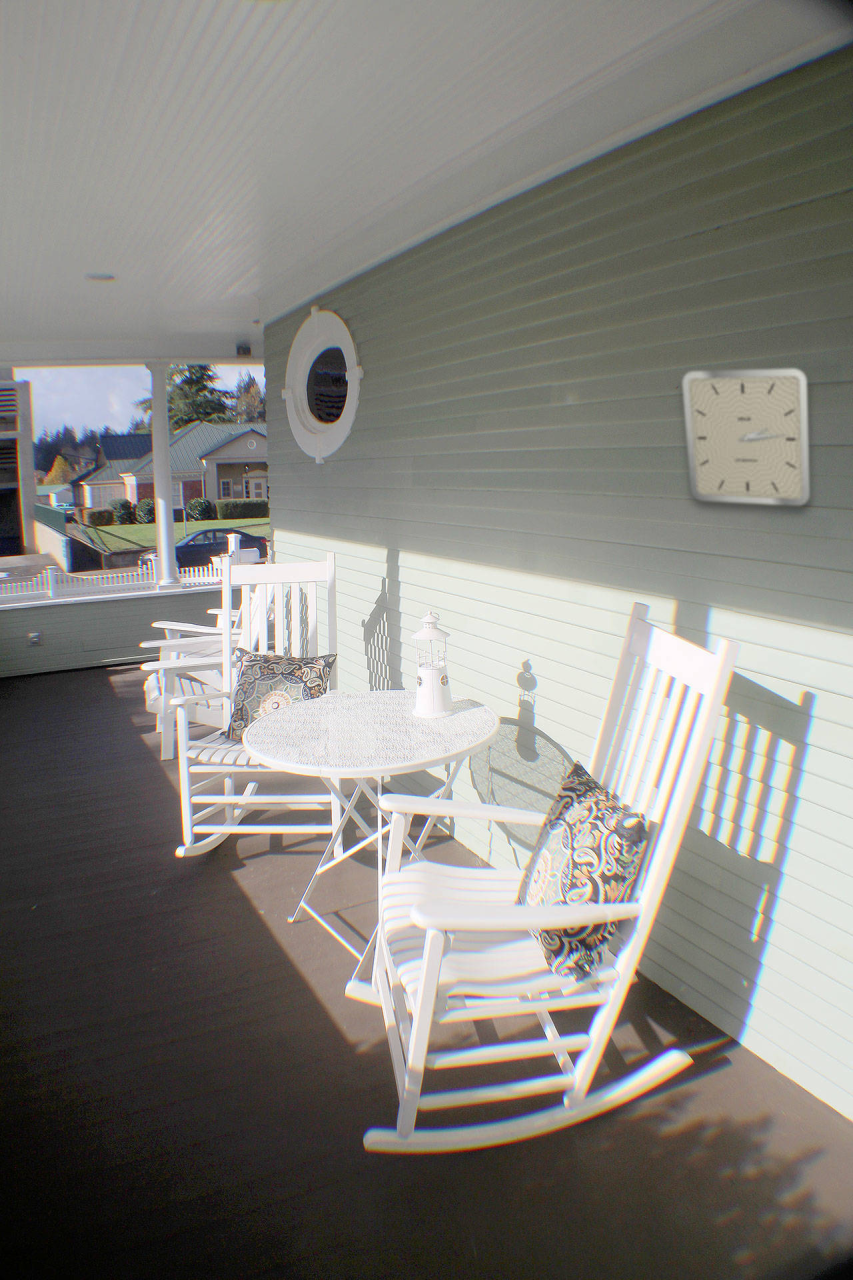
2:14
